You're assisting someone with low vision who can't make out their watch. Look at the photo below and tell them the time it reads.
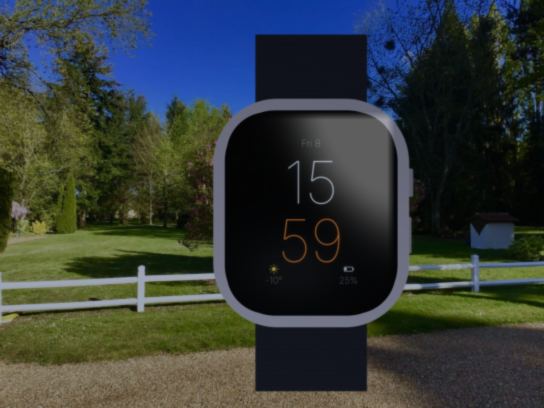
15:59
